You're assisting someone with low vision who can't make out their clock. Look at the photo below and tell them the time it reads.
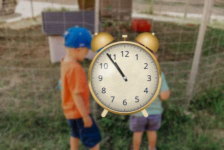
10:54
